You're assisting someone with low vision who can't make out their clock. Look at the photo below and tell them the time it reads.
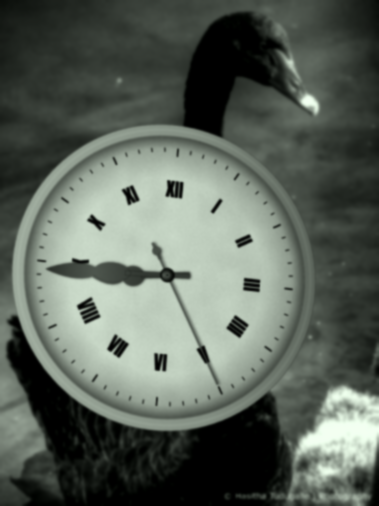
8:44:25
